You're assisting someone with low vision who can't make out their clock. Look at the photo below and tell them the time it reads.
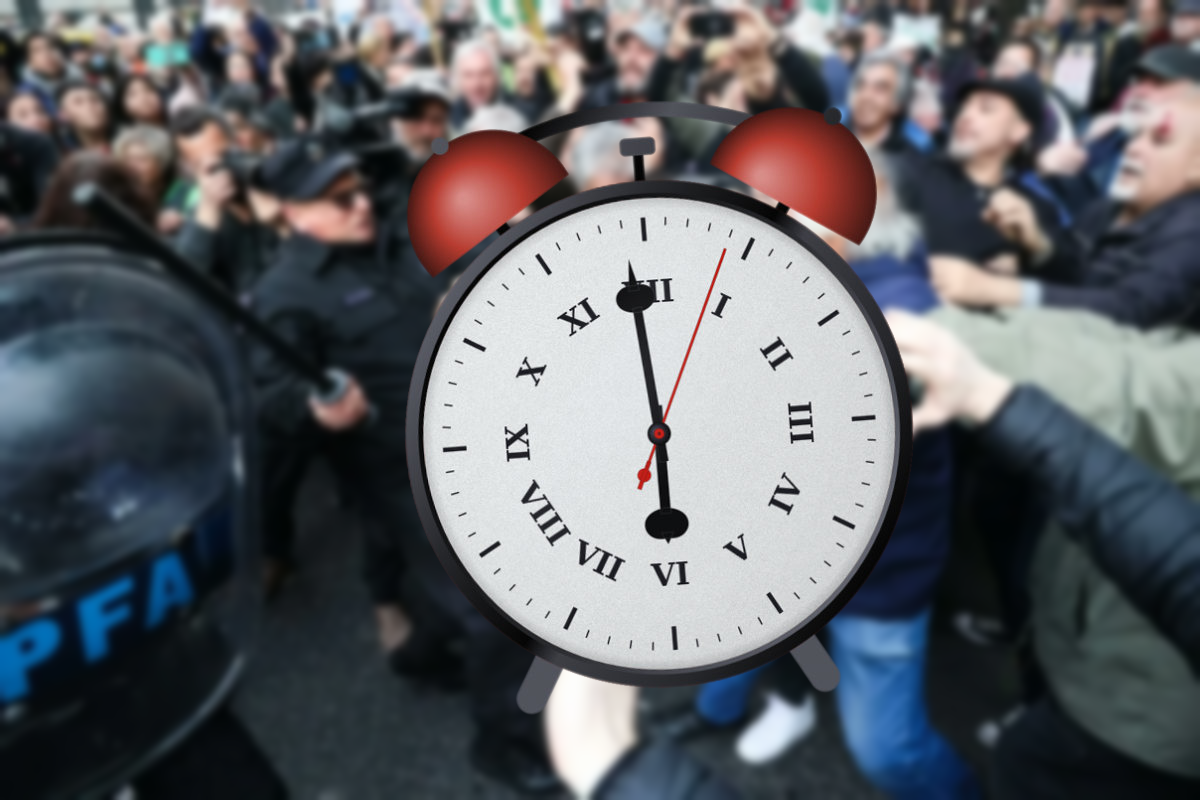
5:59:04
